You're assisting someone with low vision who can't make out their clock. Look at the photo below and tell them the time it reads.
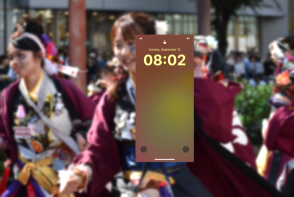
8:02
